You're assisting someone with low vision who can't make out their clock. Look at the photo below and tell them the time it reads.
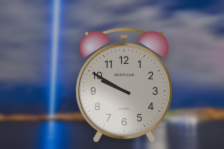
9:50
